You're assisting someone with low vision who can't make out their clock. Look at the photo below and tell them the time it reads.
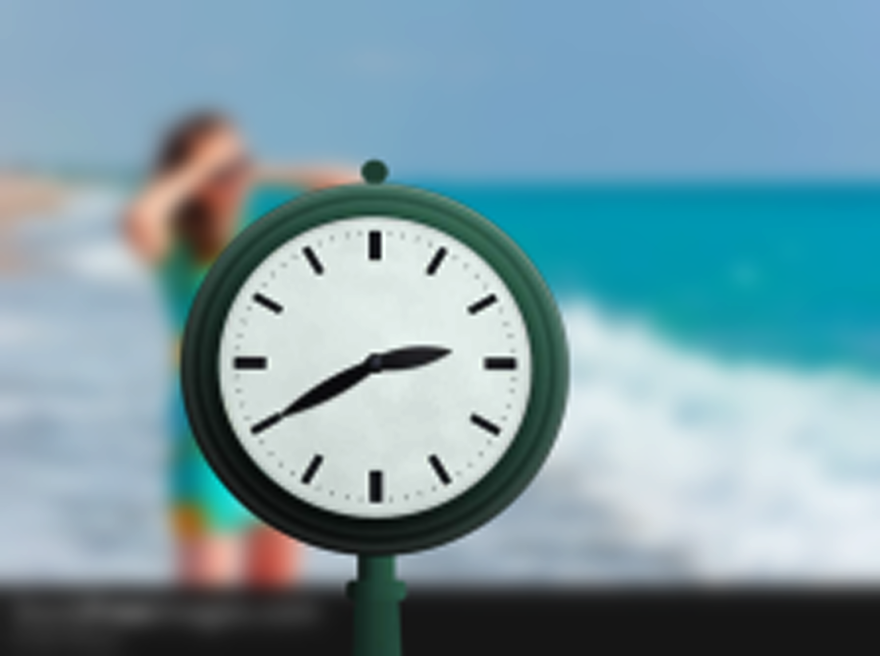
2:40
